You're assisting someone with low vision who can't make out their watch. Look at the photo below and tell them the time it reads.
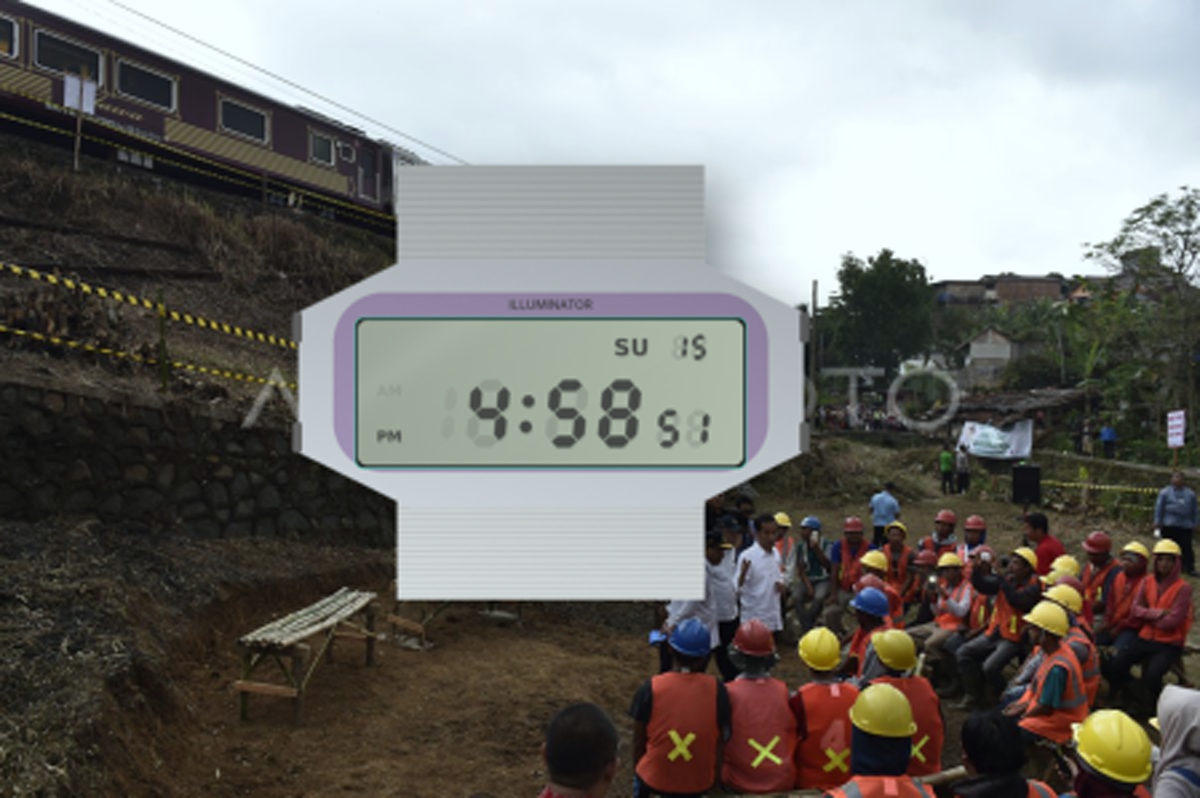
4:58:51
